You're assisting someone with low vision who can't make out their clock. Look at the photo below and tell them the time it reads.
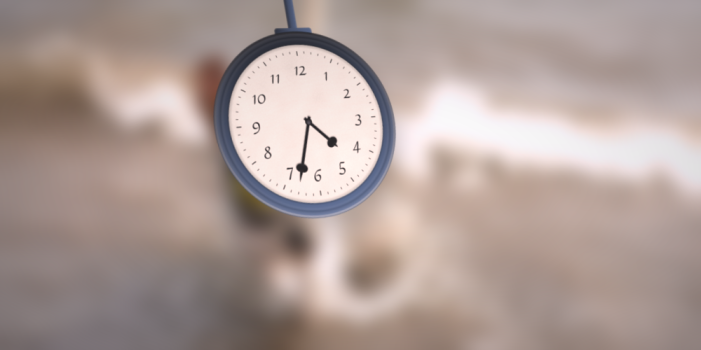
4:33
